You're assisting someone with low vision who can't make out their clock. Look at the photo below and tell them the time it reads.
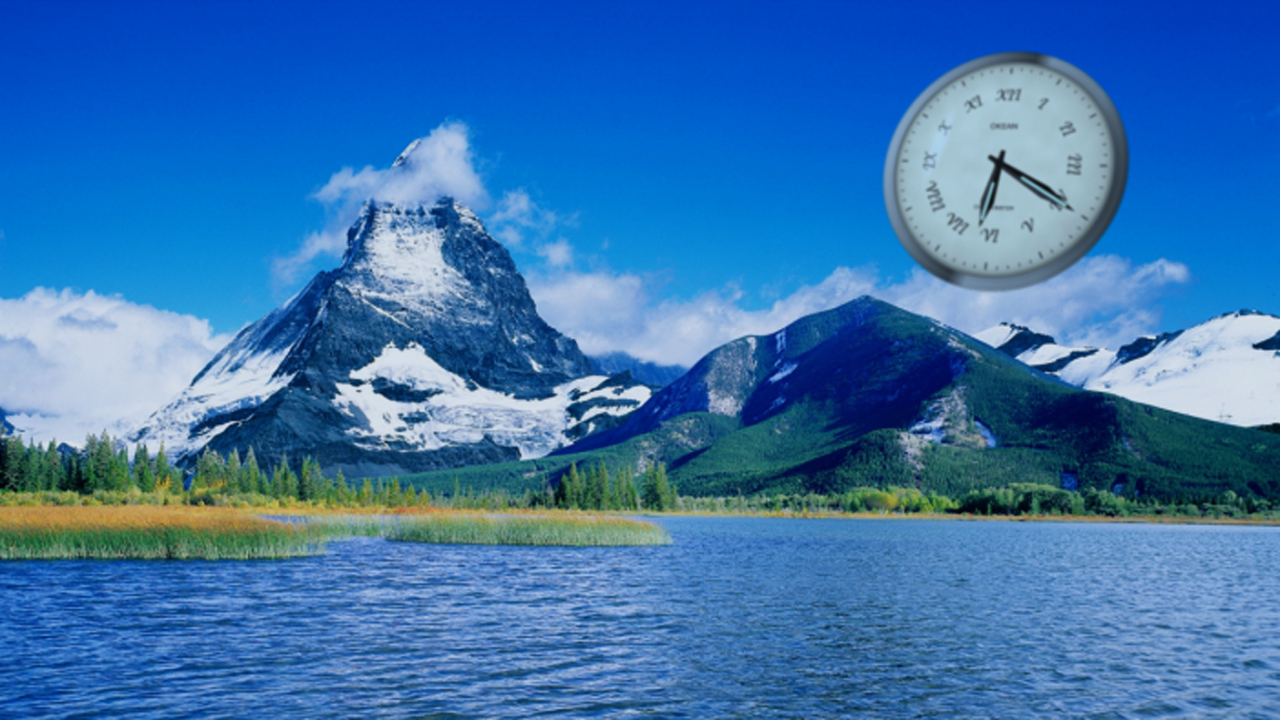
6:20
